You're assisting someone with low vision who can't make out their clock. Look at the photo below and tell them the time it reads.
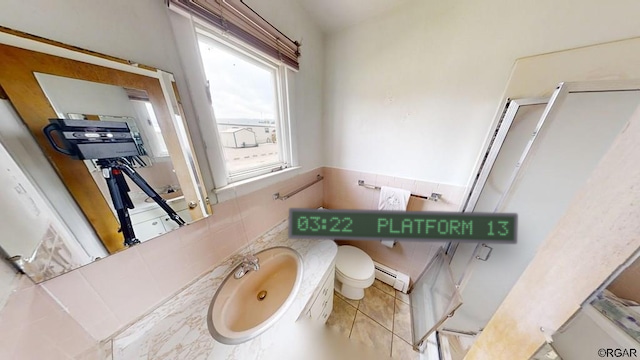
3:22
